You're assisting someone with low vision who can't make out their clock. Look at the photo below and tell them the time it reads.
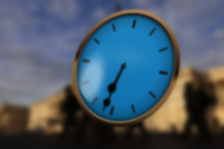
6:32
